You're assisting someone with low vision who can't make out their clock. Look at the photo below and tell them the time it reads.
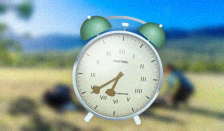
6:39
